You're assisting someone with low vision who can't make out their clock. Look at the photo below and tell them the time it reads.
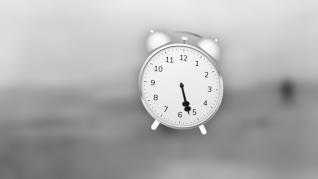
5:27
